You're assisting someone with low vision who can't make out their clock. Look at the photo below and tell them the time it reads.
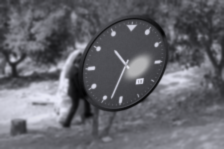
10:33
